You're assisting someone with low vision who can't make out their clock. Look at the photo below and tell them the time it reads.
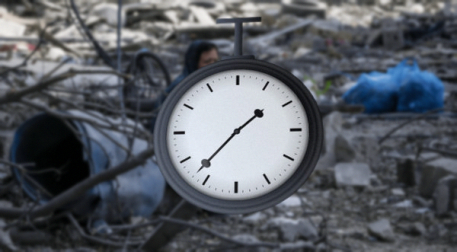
1:37
